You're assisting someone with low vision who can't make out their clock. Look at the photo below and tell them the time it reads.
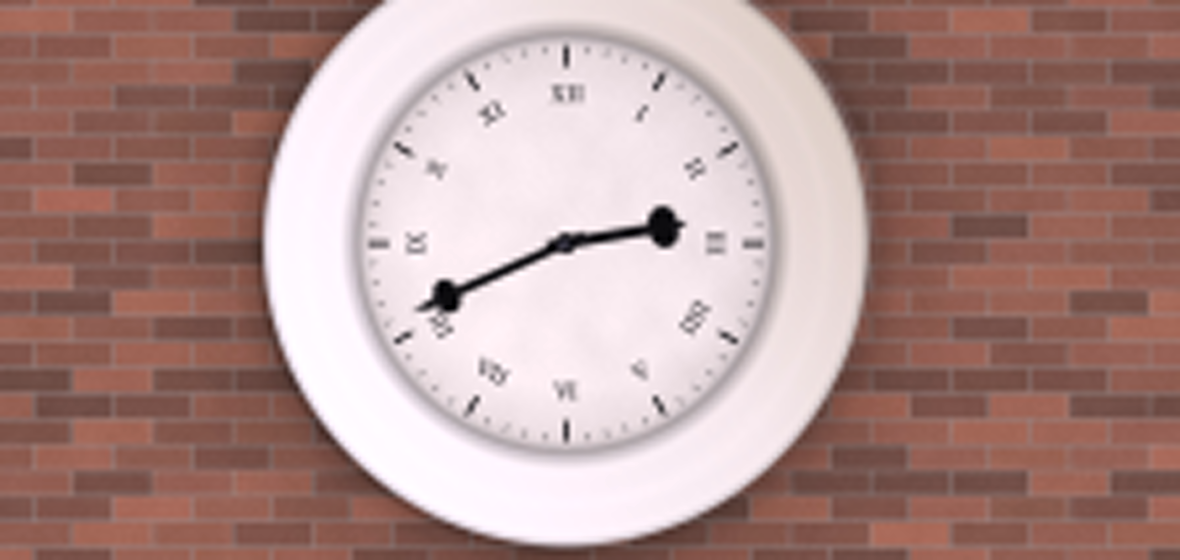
2:41
